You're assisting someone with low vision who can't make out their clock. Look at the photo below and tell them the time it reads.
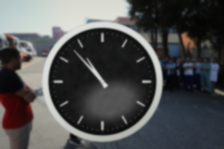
10:53
